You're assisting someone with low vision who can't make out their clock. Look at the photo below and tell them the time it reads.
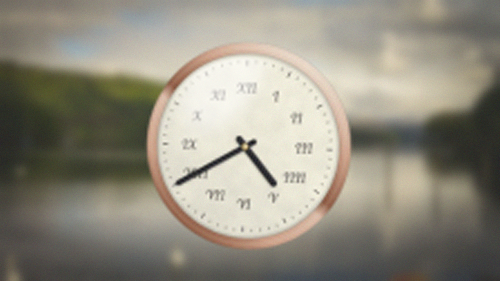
4:40
